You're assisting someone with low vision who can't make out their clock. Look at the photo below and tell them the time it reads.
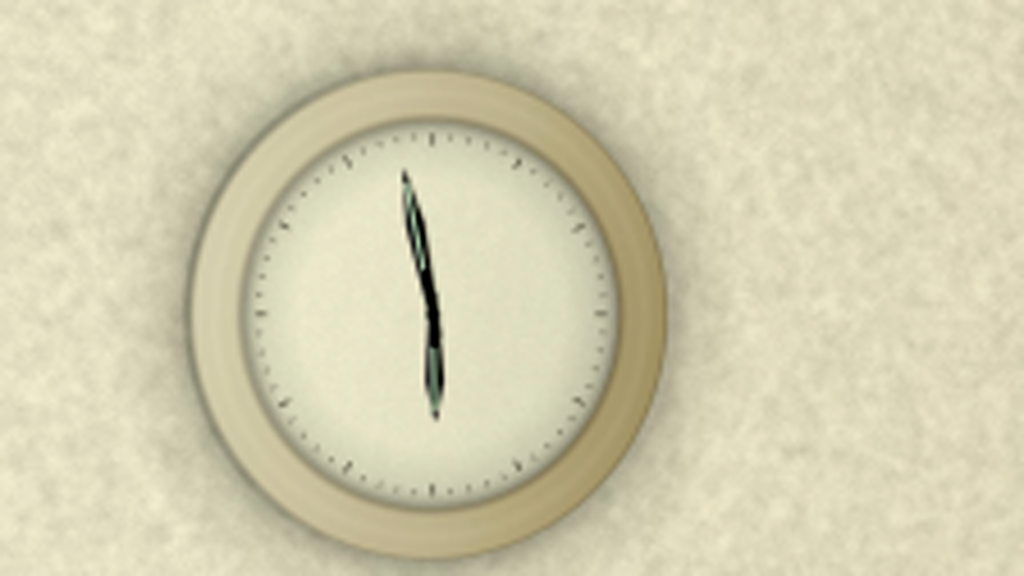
5:58
